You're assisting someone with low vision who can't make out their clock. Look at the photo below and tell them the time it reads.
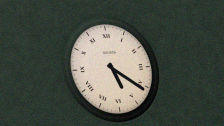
5:21
